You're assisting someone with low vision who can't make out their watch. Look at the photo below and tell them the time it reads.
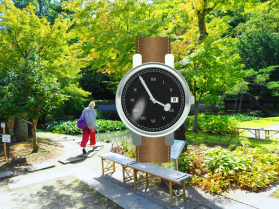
3:55
